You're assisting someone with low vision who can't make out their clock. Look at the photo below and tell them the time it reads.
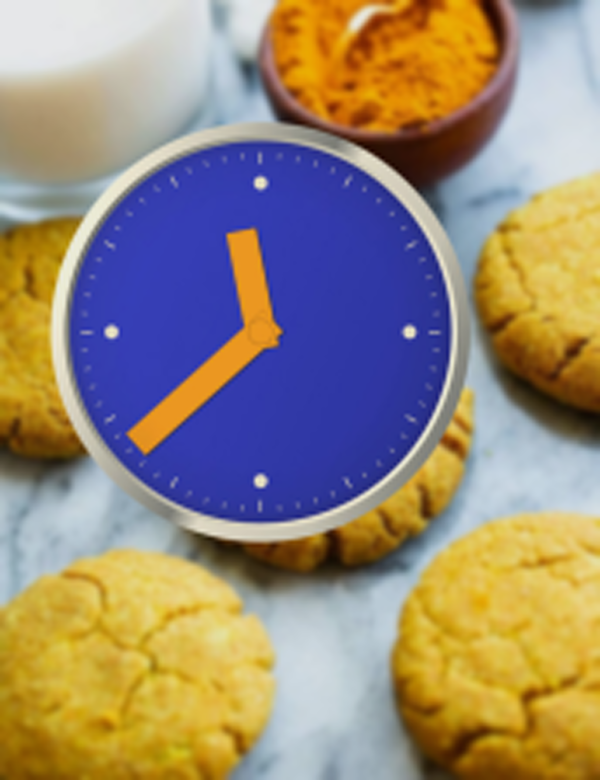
11:38
